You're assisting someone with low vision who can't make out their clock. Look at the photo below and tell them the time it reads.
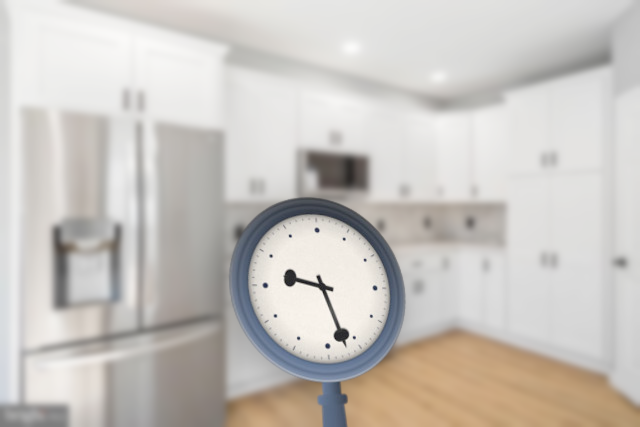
9:27
